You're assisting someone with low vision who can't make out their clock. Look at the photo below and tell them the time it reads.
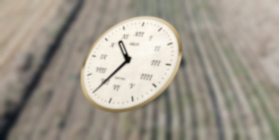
10:35
